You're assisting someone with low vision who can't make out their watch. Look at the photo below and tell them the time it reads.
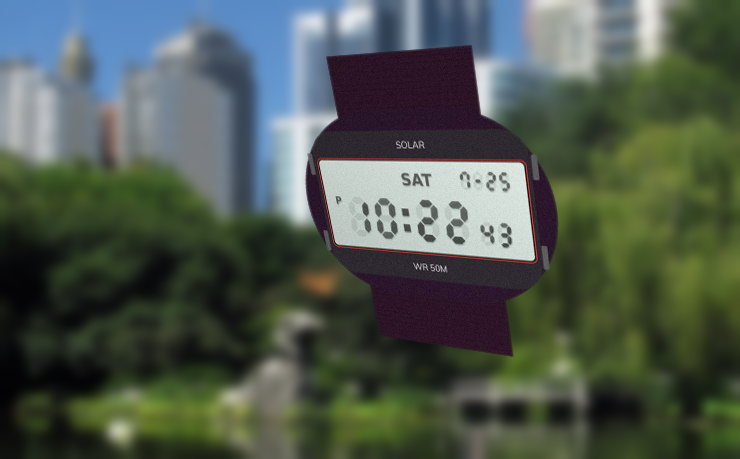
10:22:43
